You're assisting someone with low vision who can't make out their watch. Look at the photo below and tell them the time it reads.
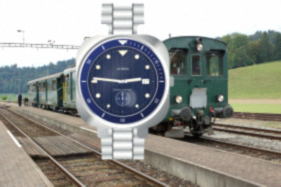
2:46
